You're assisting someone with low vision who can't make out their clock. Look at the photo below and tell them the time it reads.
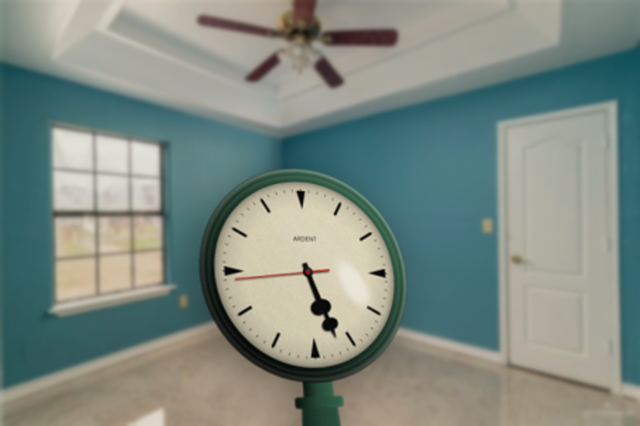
5:26:44
